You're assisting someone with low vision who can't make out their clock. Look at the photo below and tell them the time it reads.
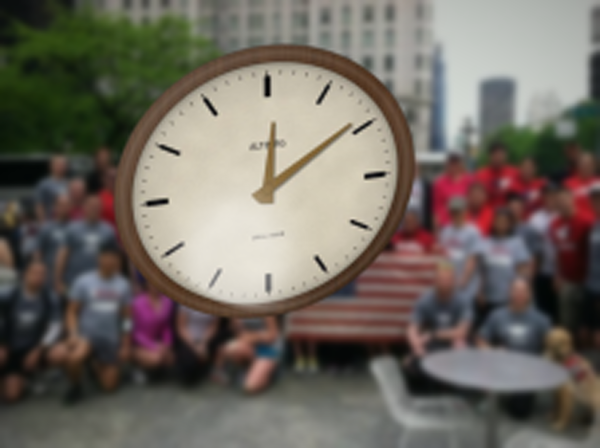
12:09
